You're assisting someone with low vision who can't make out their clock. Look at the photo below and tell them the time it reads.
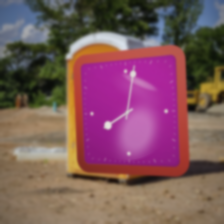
8:02
